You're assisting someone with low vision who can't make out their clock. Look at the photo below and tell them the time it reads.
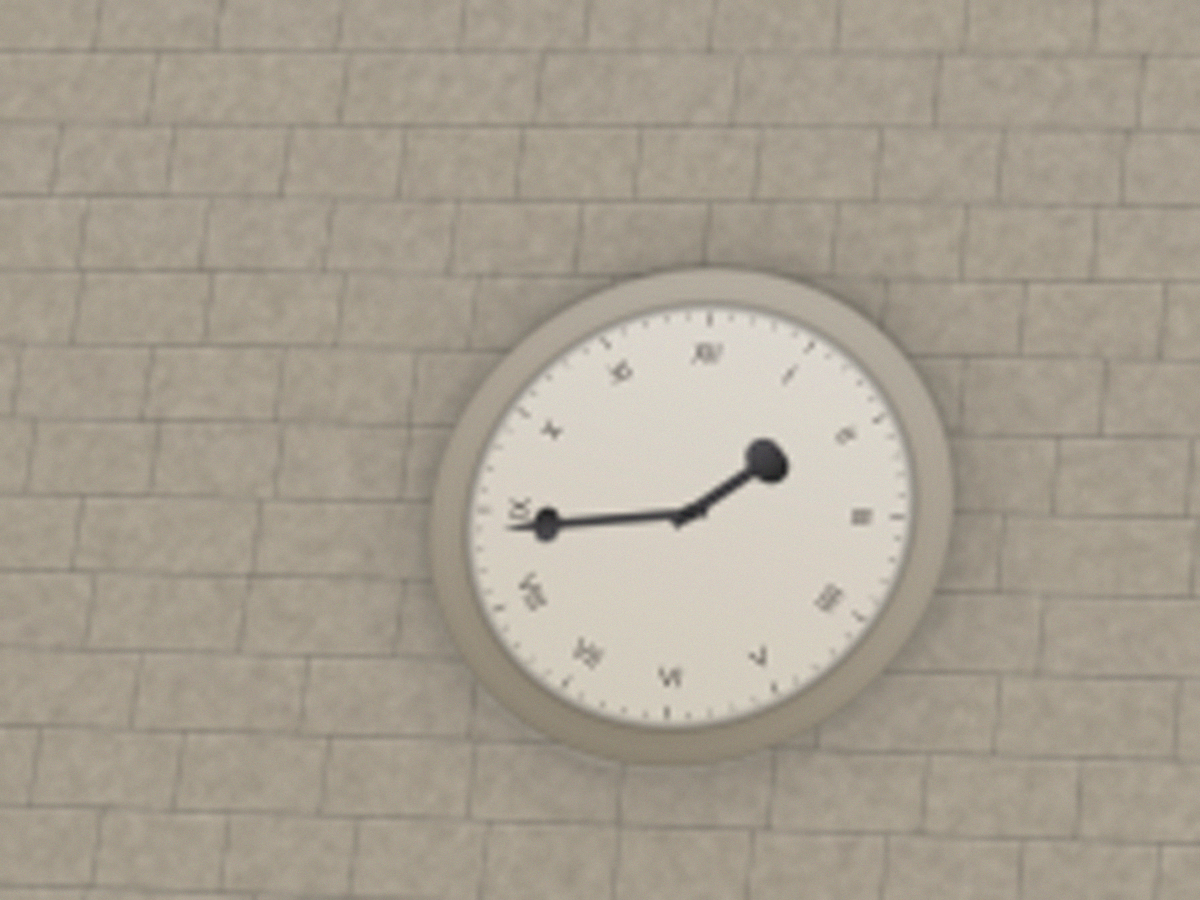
1:44
